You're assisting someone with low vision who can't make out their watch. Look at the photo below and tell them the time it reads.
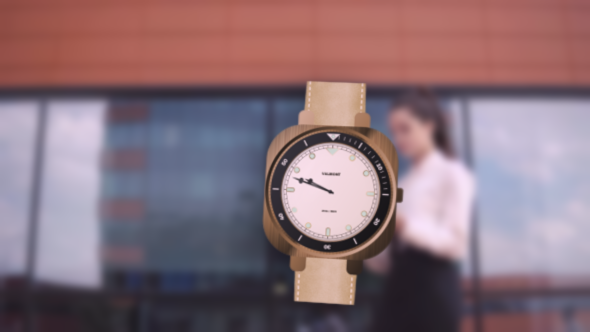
9:48
